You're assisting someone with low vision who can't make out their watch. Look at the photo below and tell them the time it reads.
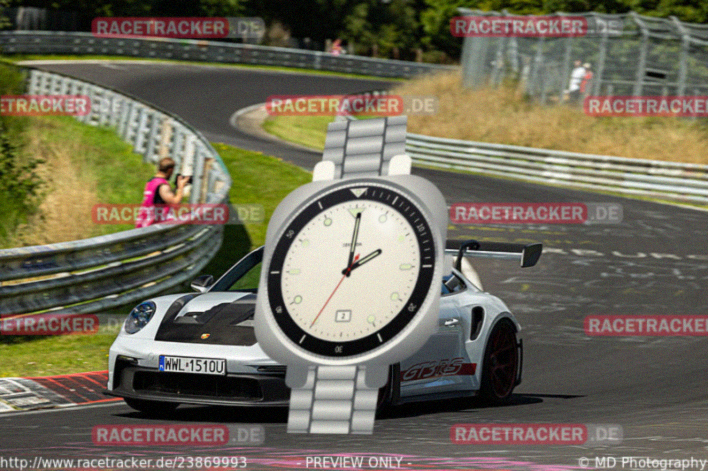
2:00:35
